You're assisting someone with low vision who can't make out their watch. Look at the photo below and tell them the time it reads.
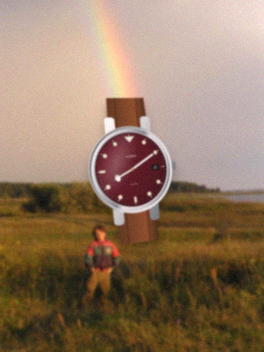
8:10
